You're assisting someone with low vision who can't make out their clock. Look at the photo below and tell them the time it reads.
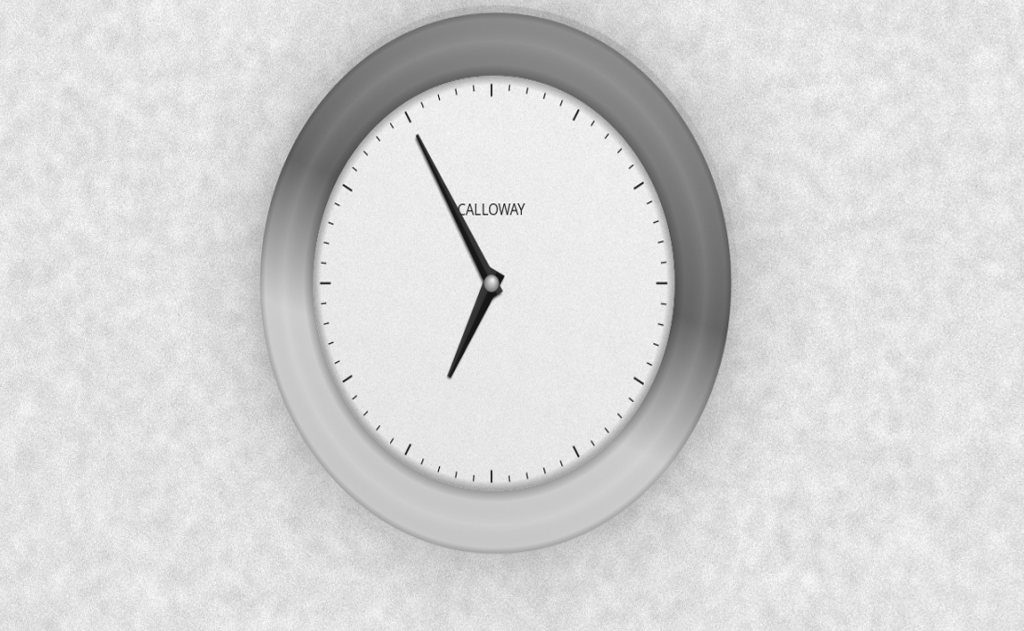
6:55
